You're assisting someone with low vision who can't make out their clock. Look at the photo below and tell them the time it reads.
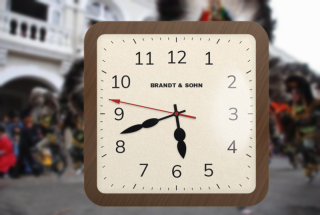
5:41:47
